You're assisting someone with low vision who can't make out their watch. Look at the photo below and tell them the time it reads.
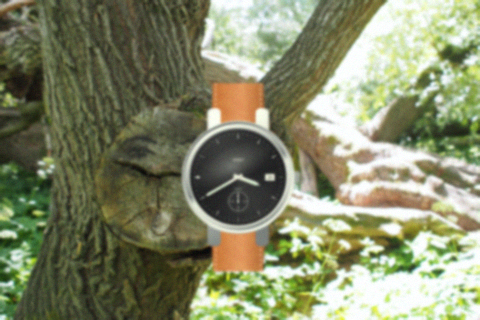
3:40
